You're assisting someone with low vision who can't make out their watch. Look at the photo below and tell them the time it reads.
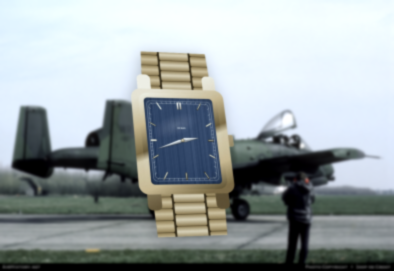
2:42
